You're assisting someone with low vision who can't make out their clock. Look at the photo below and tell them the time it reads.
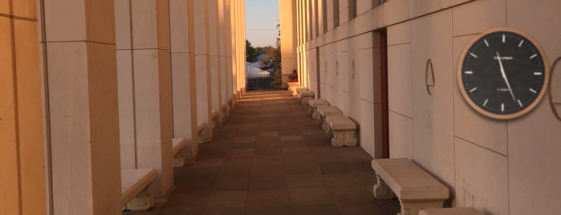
11:26
